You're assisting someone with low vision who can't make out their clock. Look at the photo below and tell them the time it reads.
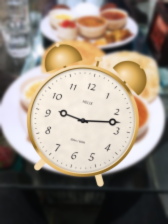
9:13
